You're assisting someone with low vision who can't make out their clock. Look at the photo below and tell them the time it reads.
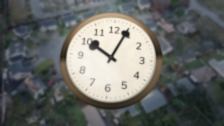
10:04
